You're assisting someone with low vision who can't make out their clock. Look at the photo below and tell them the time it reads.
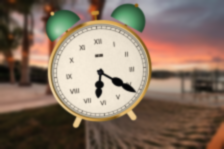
6:21
